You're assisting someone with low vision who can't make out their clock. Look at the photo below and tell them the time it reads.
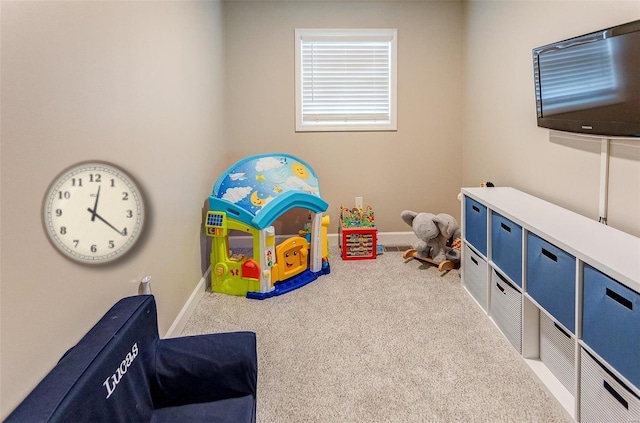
12:21
